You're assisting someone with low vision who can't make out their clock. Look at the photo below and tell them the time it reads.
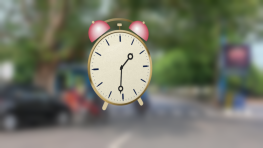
1:31
